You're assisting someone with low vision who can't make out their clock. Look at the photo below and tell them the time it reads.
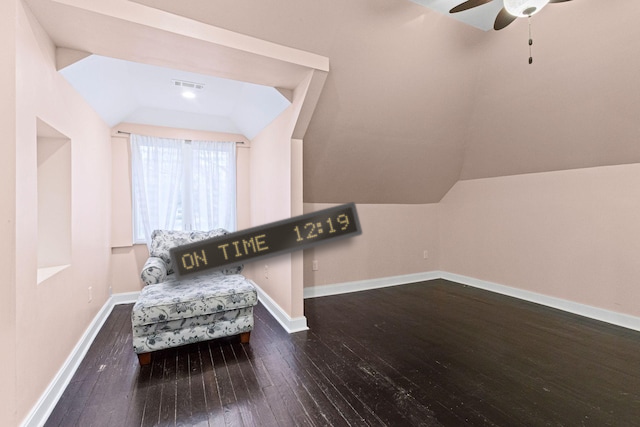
12:19
